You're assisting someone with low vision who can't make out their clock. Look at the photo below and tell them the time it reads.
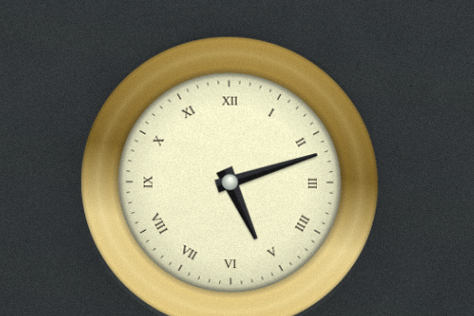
5:12
